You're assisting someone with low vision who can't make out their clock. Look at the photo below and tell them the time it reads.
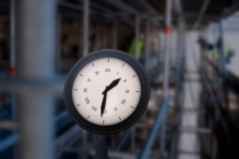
1:31
